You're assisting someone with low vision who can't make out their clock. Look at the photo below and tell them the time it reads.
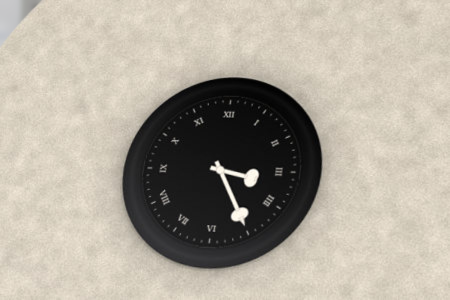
3:25
